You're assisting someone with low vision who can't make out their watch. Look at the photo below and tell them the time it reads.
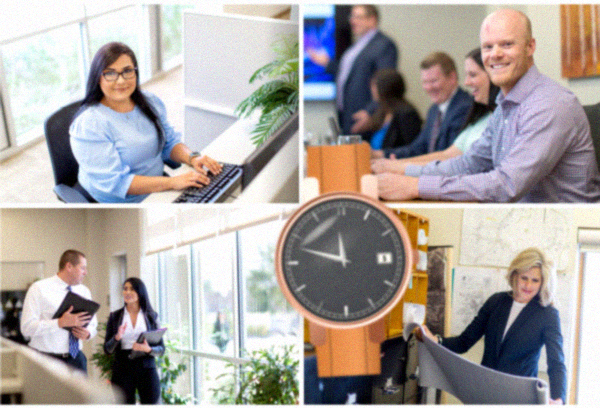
11:48
